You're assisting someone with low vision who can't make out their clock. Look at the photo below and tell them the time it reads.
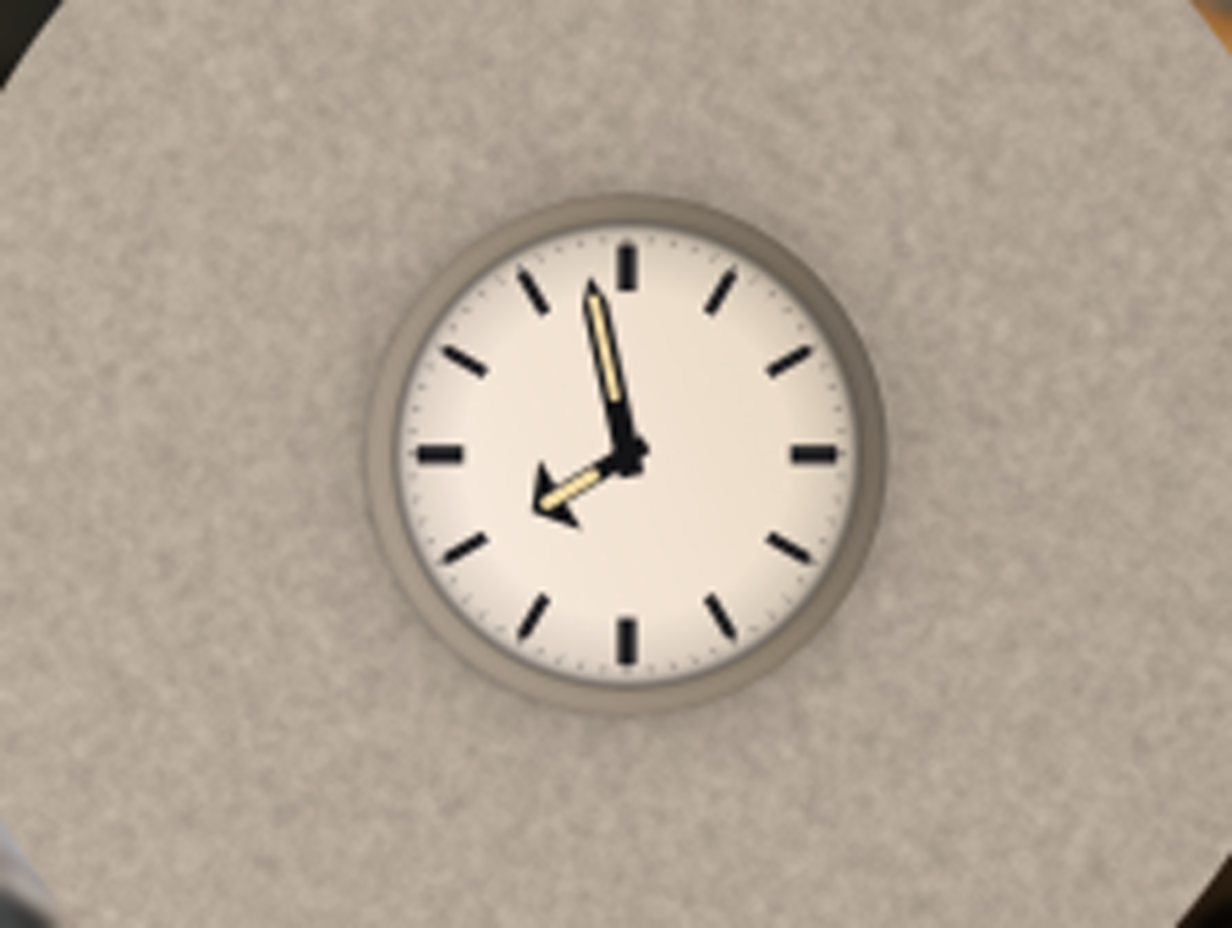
7:58
